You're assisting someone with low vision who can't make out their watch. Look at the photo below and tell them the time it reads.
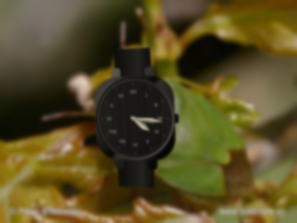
4:16
